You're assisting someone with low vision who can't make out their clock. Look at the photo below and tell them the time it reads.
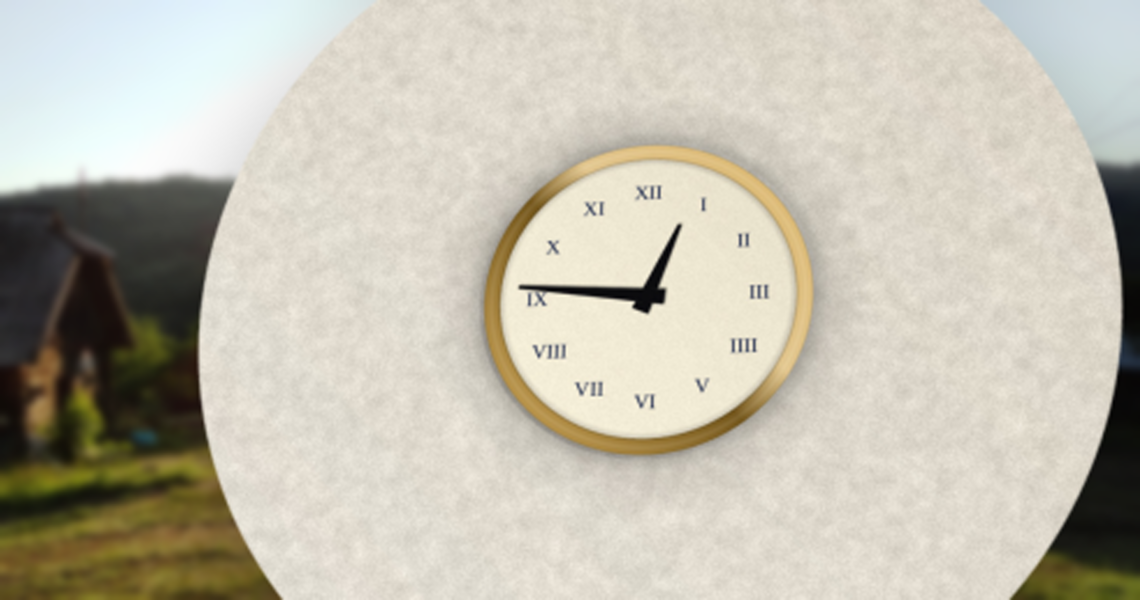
12:46
